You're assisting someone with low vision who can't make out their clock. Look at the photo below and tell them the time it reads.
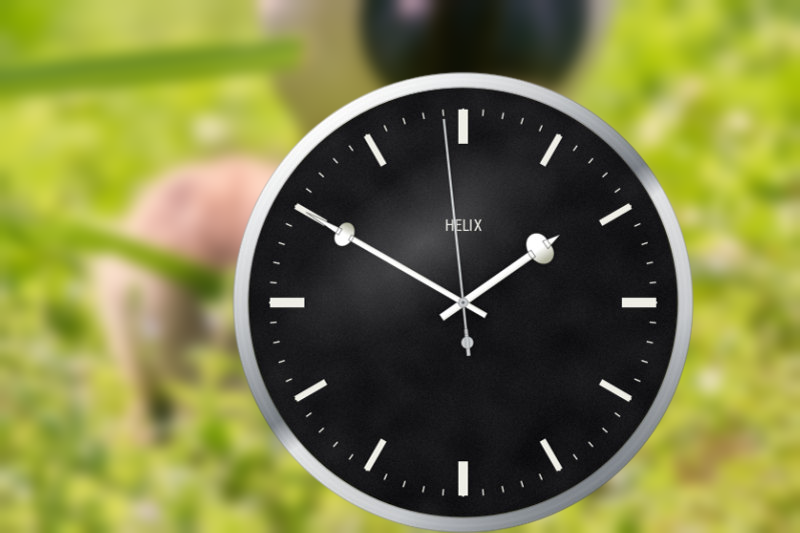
1:49:59
